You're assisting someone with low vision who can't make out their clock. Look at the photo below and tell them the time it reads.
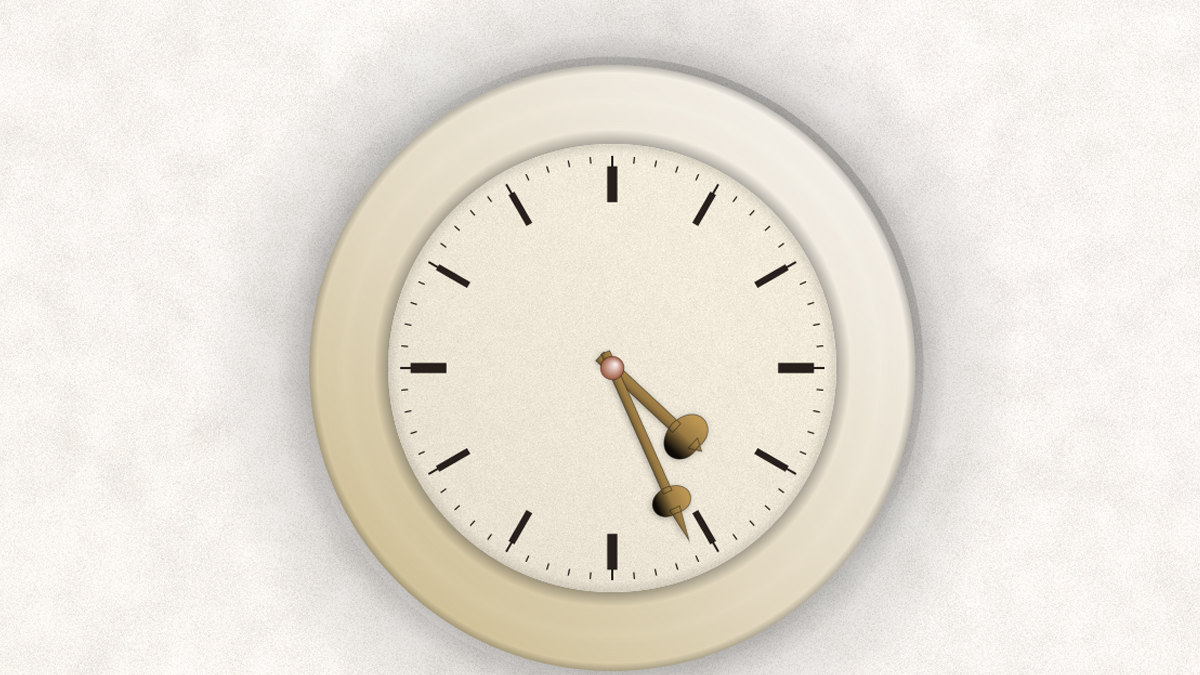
4:26
